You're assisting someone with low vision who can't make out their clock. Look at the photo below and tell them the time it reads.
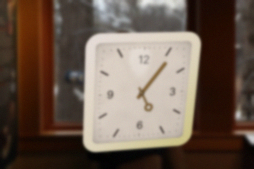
5:06
